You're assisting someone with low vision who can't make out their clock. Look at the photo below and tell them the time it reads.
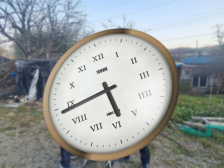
5:44
